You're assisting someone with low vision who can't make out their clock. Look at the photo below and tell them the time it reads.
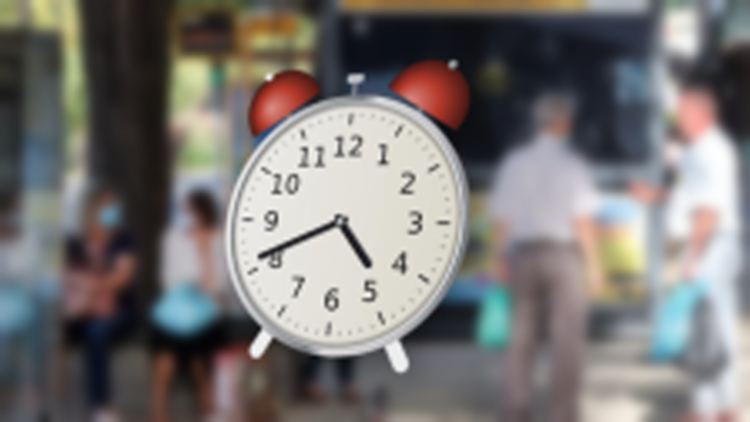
4:41
